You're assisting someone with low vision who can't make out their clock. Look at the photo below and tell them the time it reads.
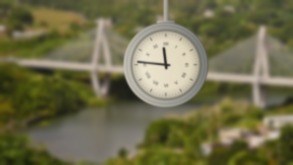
11:46
